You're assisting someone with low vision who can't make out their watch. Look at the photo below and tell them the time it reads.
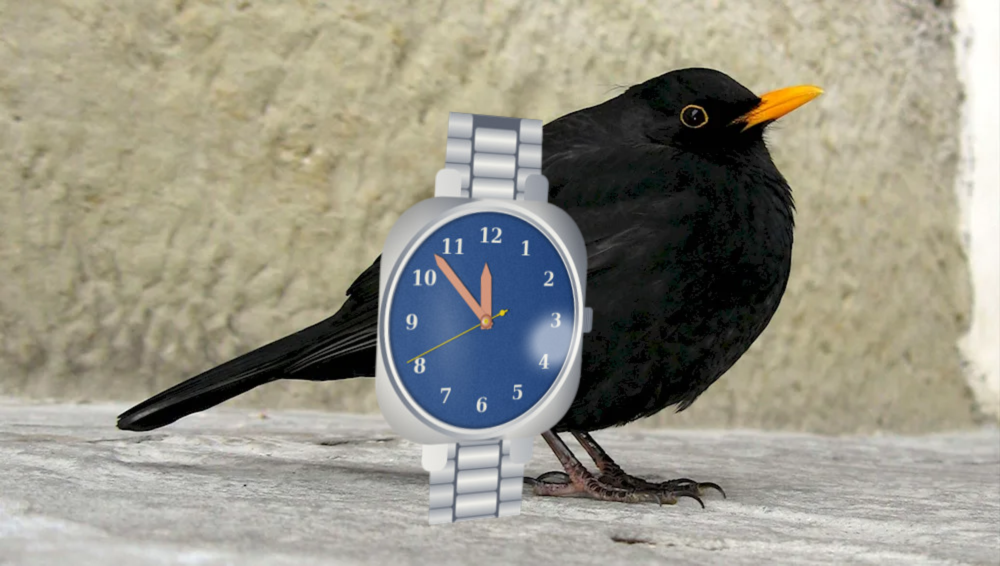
11:52:41
